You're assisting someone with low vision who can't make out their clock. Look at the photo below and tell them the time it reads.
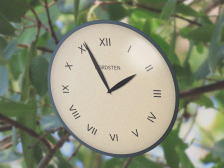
1:56
